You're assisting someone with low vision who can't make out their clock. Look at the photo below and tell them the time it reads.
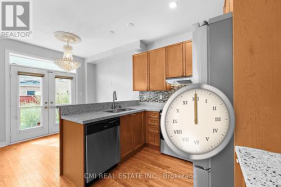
12:00
